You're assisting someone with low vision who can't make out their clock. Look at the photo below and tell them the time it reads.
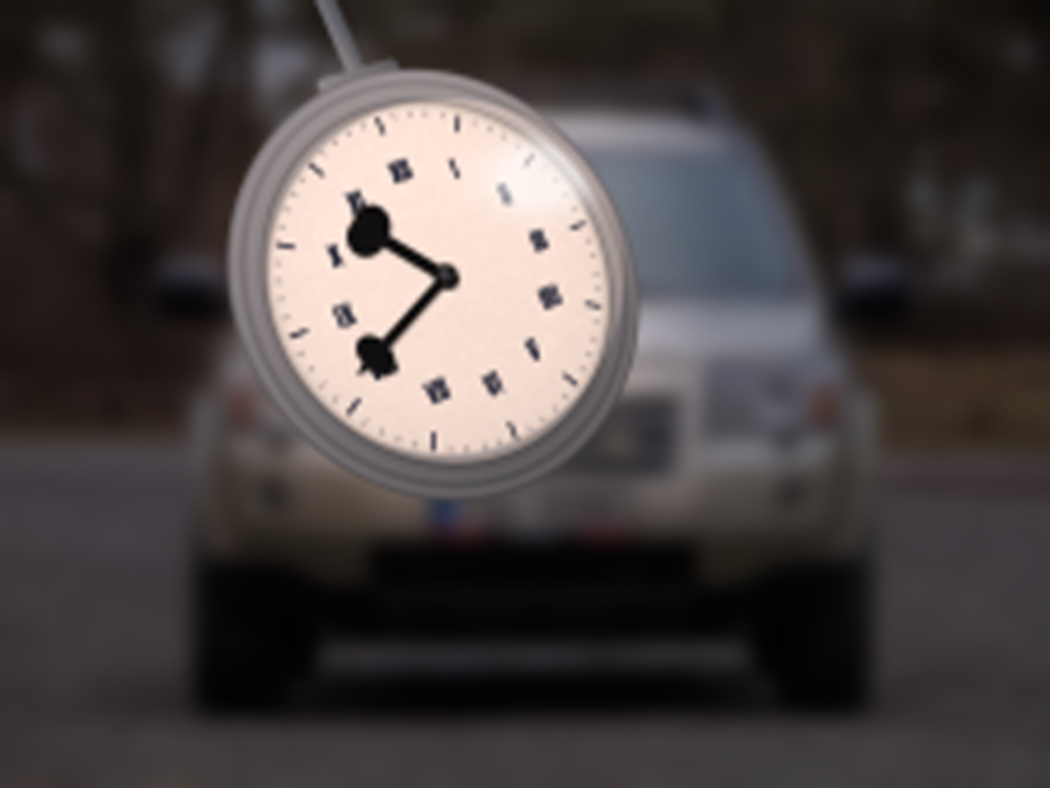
10:41
